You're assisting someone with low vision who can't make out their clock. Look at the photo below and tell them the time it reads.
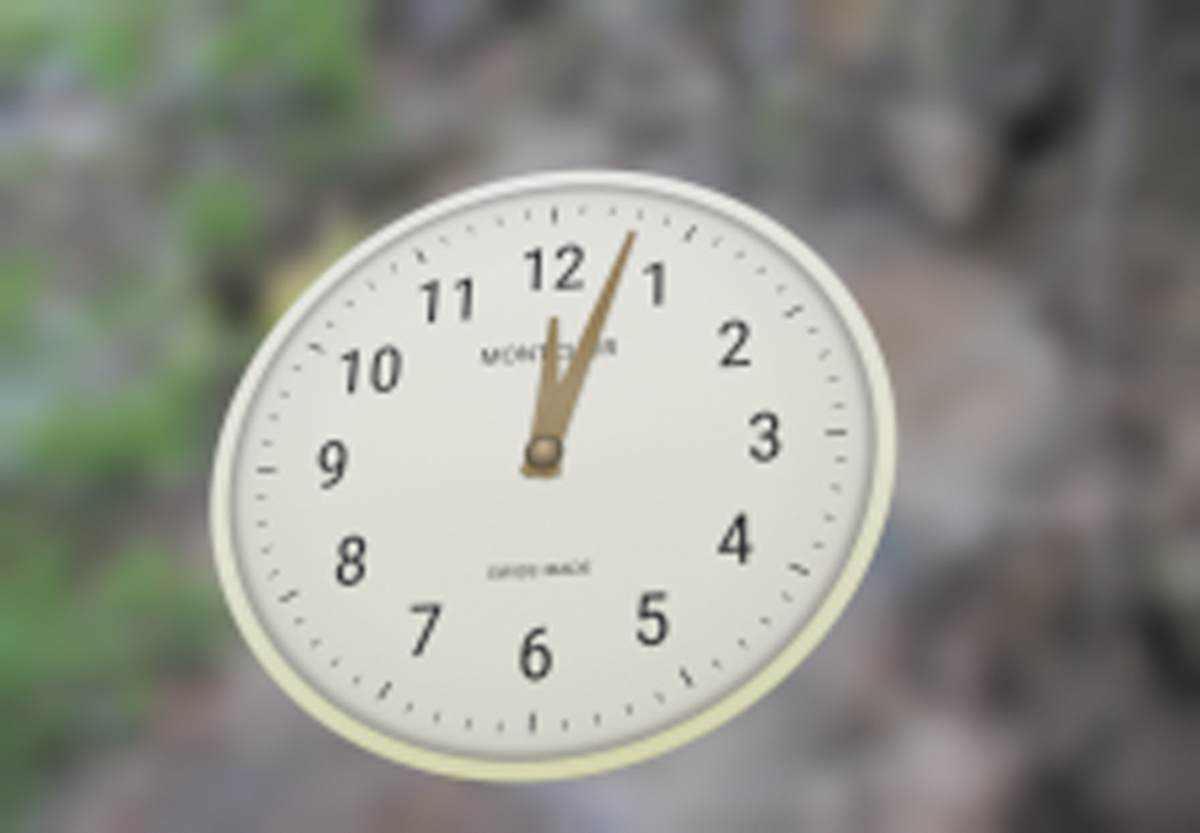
12:03
